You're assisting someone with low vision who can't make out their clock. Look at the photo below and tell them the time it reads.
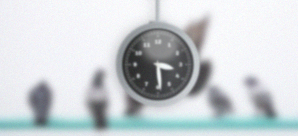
3:29
